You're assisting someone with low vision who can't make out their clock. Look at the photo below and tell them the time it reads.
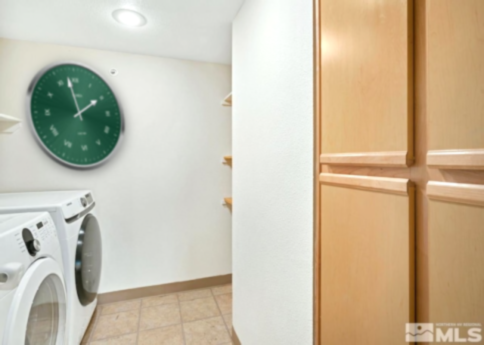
1:58
